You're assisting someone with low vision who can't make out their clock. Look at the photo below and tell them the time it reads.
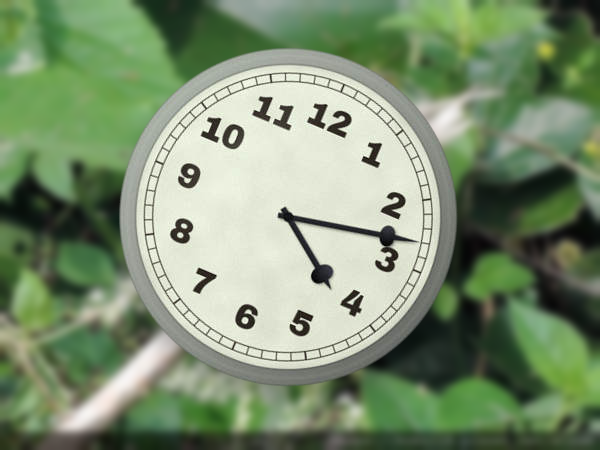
4:13
